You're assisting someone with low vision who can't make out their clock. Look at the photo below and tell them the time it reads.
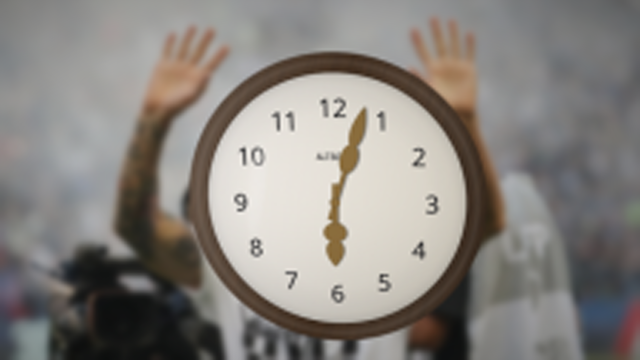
6:03
